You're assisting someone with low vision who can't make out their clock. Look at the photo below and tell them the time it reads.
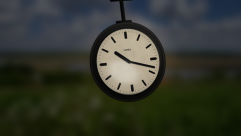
10:18
